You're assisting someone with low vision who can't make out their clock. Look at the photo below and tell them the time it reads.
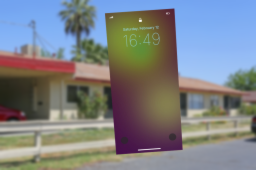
16:49
